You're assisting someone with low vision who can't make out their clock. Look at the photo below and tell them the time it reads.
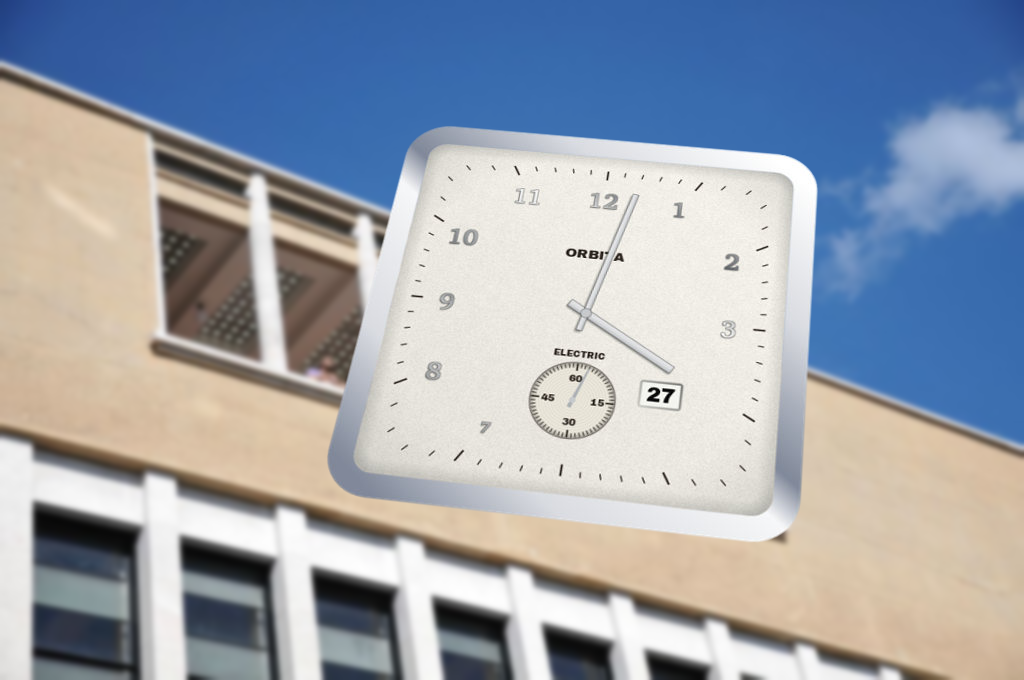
4:02:03
